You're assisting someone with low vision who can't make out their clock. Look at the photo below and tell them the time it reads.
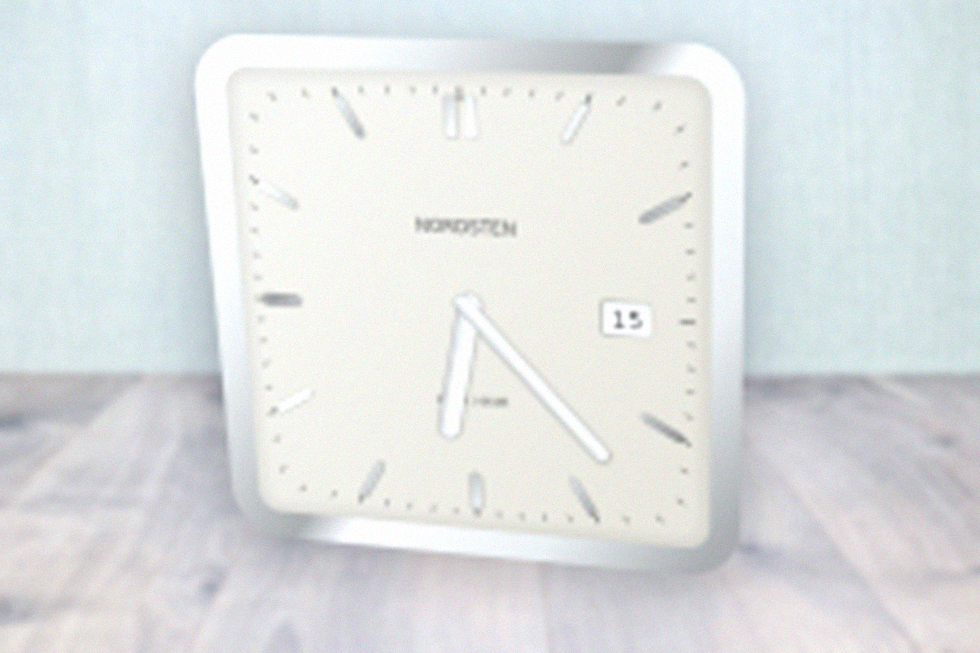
6:23
